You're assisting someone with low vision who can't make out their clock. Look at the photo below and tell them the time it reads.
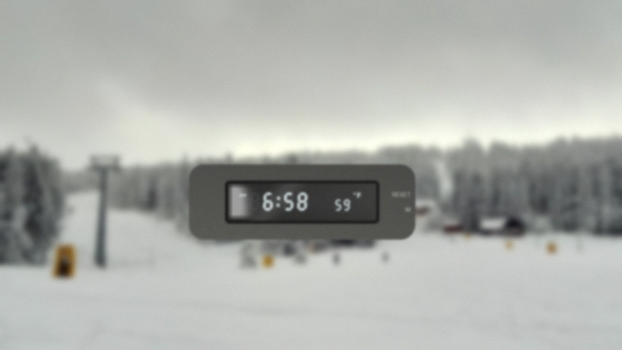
6:58
